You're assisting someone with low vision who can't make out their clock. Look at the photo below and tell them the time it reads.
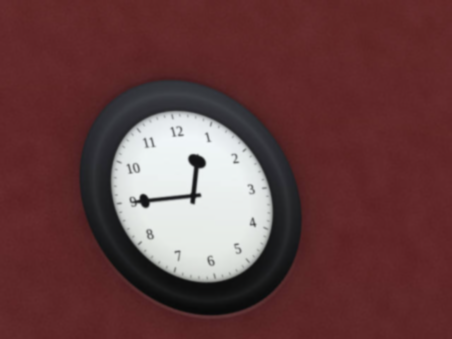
12:45
